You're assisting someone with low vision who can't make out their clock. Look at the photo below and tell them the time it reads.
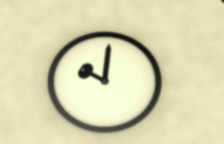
10:01
